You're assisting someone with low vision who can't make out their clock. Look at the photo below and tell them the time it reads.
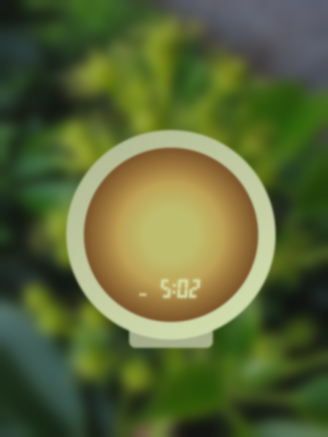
5:02
